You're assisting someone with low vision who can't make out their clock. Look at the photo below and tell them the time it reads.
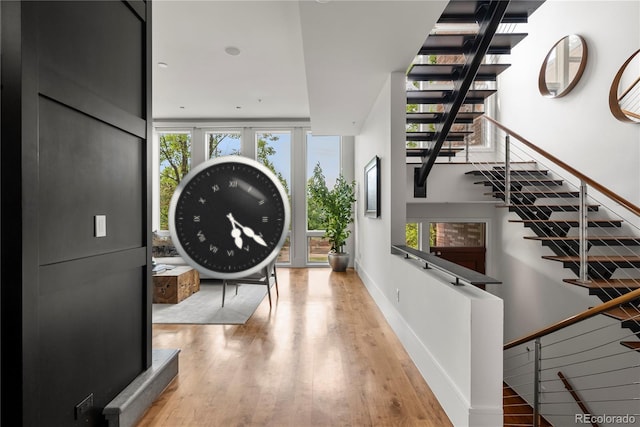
5:21
